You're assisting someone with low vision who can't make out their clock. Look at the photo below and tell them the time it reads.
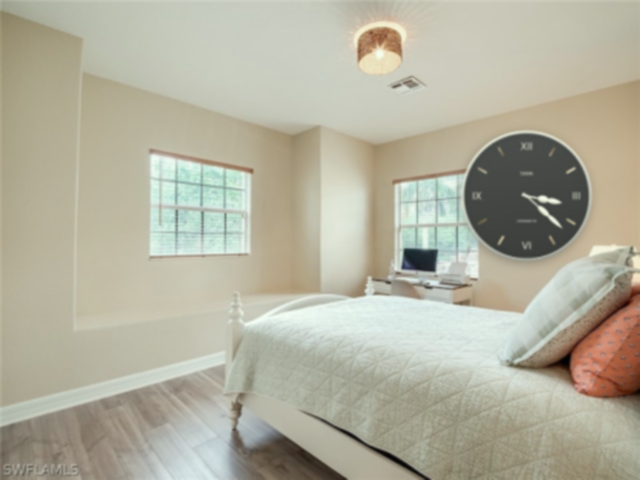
3:22
